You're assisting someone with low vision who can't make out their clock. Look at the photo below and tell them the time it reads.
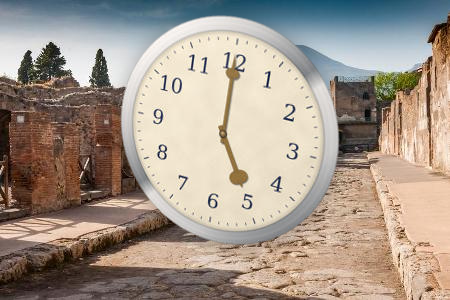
5:00
